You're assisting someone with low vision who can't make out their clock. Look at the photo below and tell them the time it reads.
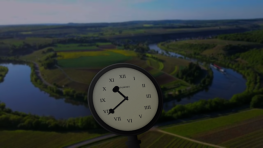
10:39
